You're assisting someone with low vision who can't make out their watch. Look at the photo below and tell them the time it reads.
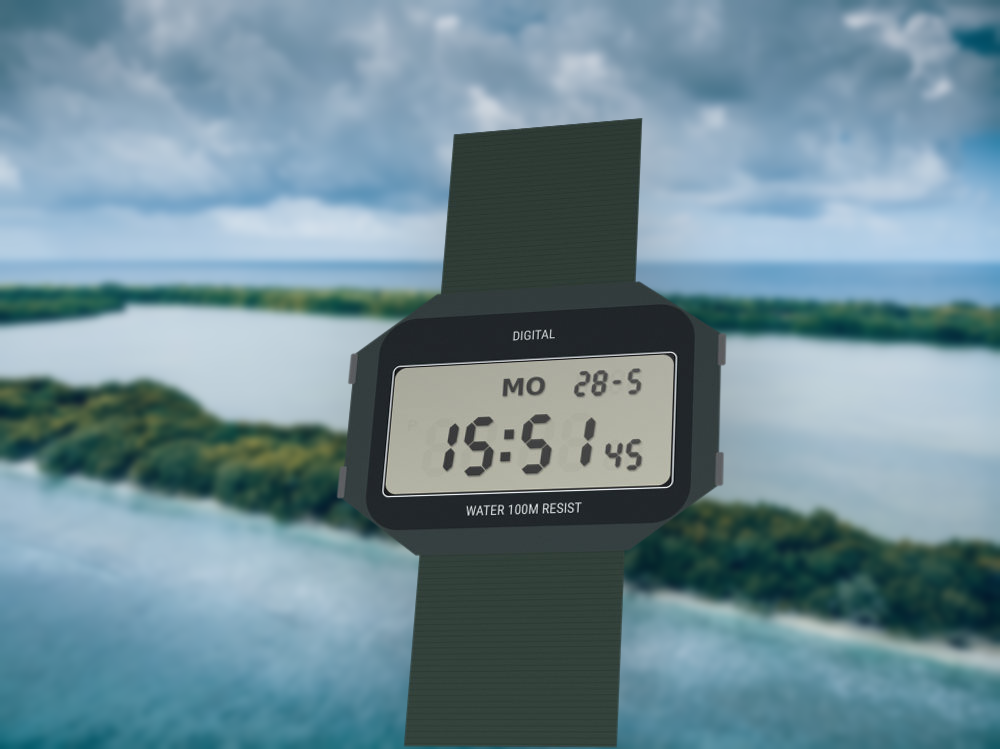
15:51:45
